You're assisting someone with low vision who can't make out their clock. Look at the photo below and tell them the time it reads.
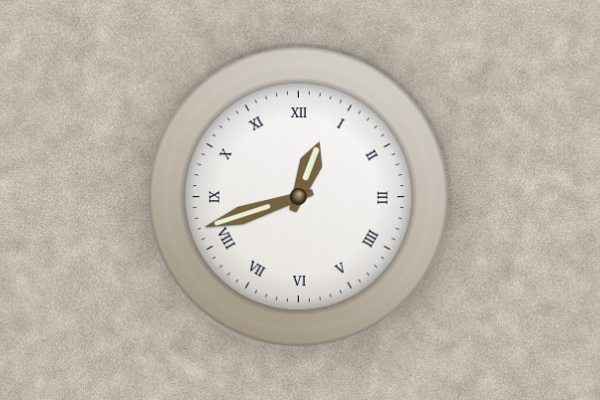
12:42
